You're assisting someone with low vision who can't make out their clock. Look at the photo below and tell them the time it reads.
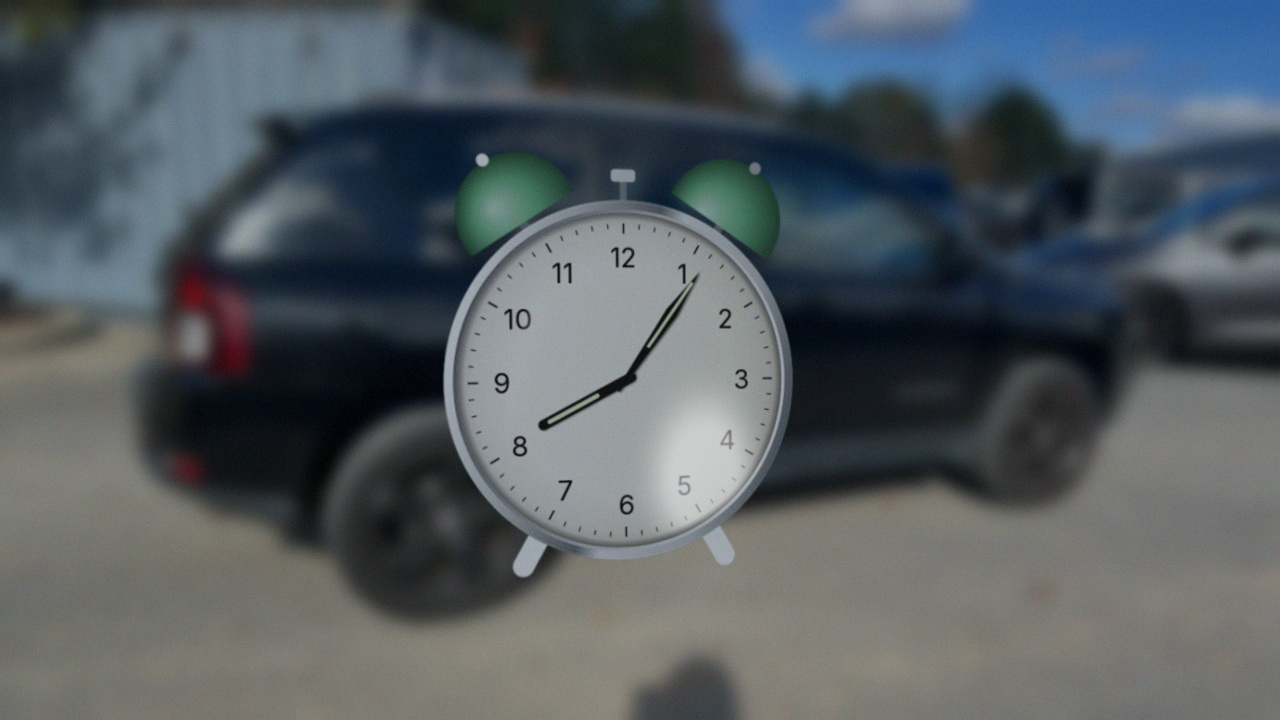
8:06
